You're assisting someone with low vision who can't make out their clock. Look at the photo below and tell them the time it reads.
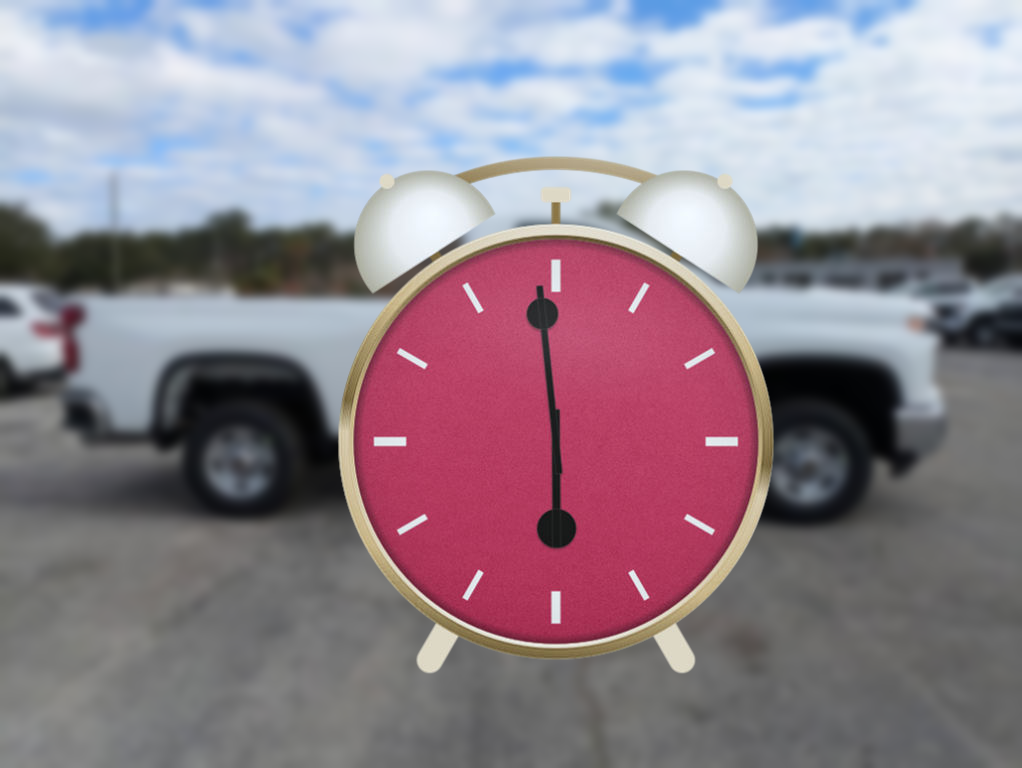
5:59
